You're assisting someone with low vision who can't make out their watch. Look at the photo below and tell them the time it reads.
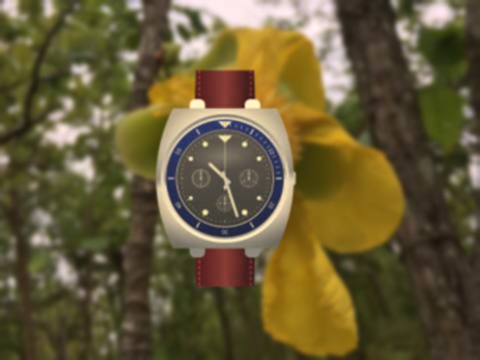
10:27
